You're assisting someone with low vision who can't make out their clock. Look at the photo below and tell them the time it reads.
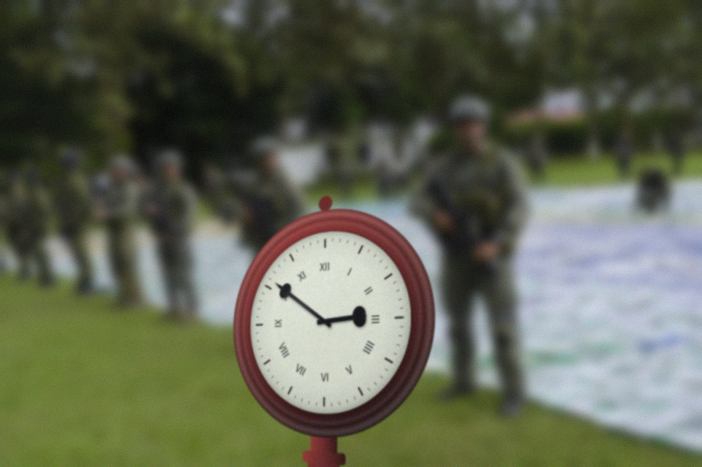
2:51
